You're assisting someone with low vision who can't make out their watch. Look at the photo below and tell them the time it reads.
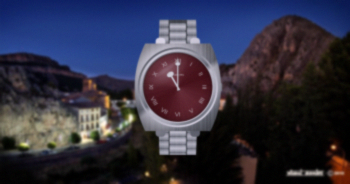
11:00
